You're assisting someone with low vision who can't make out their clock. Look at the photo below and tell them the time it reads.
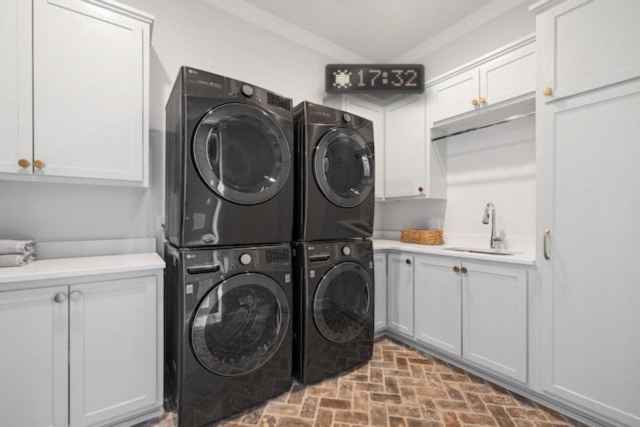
17:32
